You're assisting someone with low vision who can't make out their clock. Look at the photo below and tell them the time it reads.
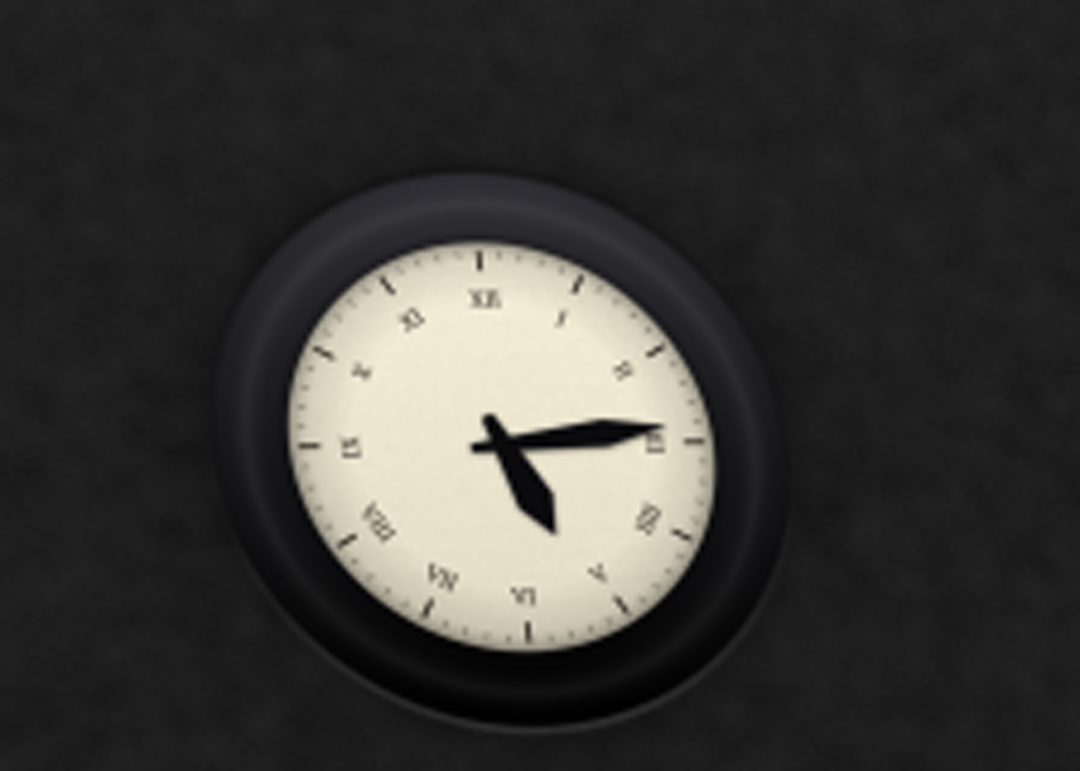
5:14
